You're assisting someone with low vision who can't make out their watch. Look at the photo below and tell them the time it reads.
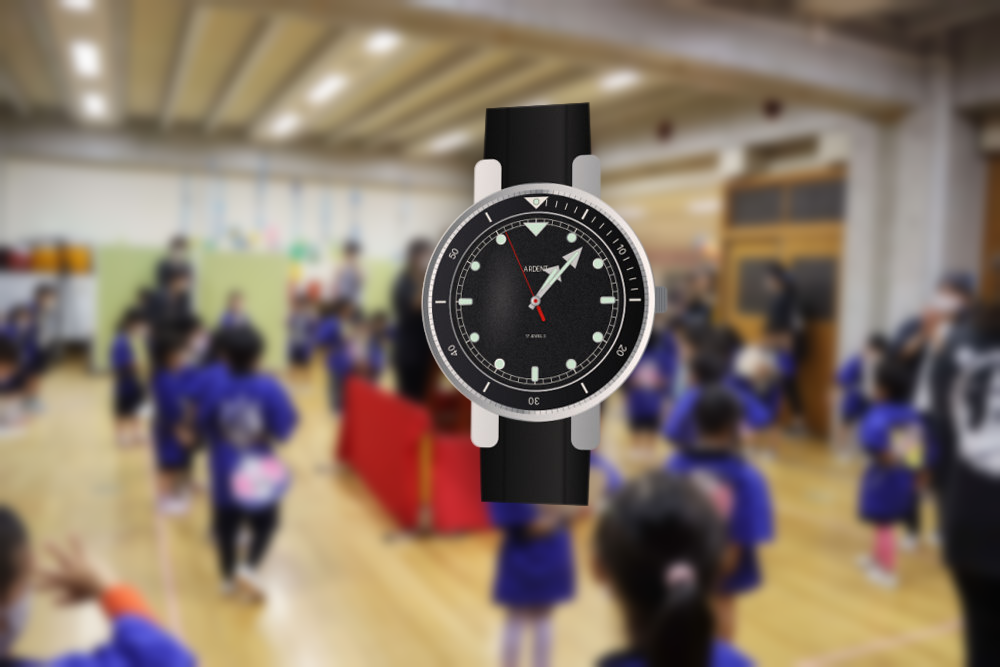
1:06:56
